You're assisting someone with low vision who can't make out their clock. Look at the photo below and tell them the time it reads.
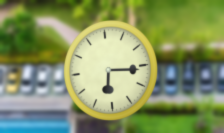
6:16
